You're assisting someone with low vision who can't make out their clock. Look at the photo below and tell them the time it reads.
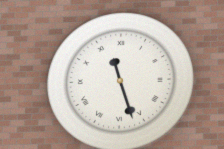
11:27
